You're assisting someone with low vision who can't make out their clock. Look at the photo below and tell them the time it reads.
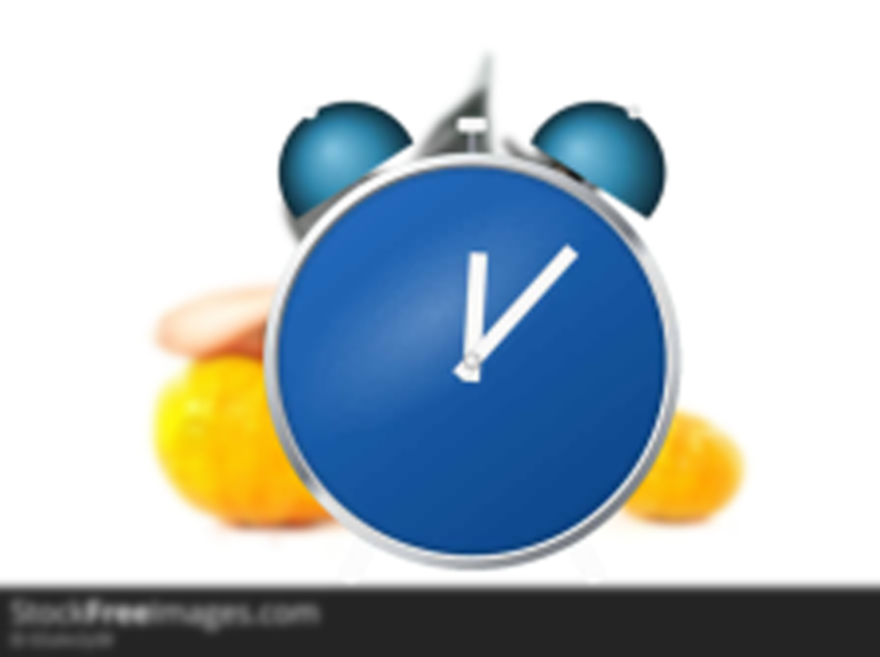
12:07
